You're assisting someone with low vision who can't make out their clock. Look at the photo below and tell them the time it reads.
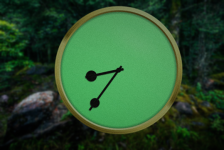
8:36
